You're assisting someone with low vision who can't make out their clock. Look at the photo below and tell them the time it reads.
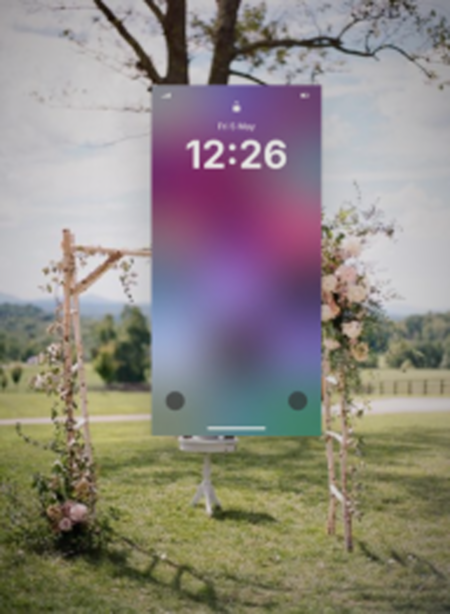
12:26
